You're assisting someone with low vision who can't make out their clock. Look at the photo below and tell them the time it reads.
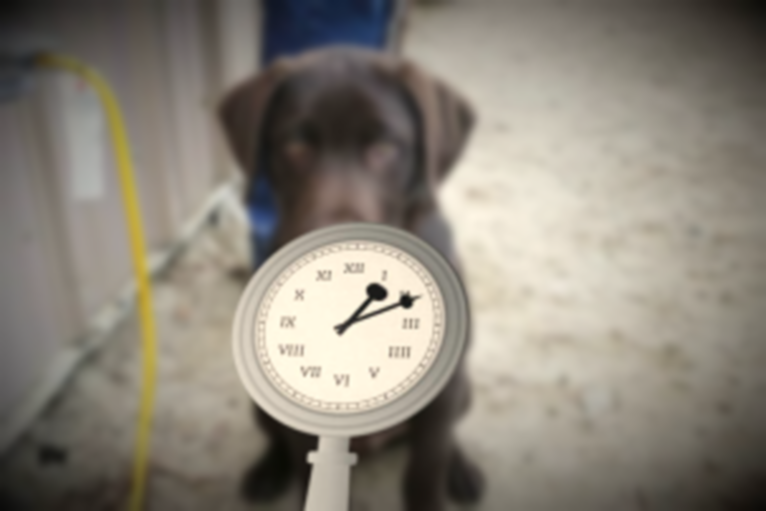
1:11
